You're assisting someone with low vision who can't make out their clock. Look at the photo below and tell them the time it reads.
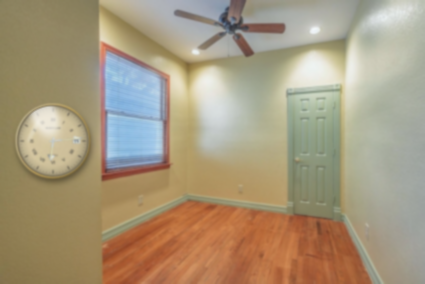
6:14
